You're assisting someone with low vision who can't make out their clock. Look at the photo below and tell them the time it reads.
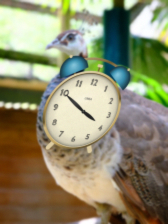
3:50
